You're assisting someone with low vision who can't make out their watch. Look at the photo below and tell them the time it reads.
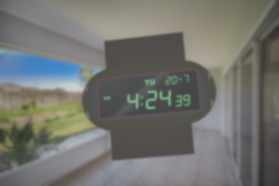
4:24:39
